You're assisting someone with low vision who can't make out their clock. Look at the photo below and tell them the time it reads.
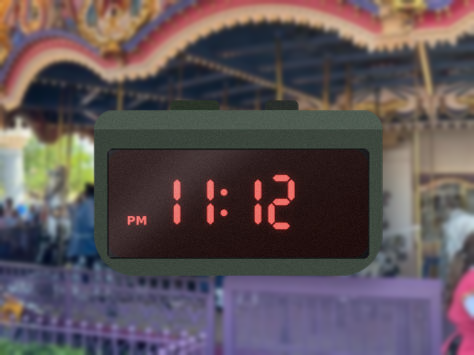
11:12
